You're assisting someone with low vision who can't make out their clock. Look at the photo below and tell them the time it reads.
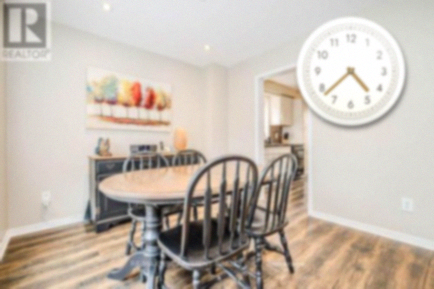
4:38
